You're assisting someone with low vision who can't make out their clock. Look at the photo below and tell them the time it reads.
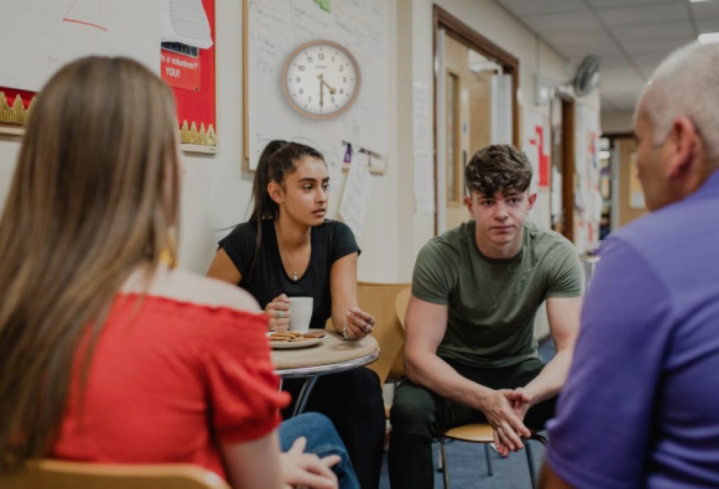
4:30
